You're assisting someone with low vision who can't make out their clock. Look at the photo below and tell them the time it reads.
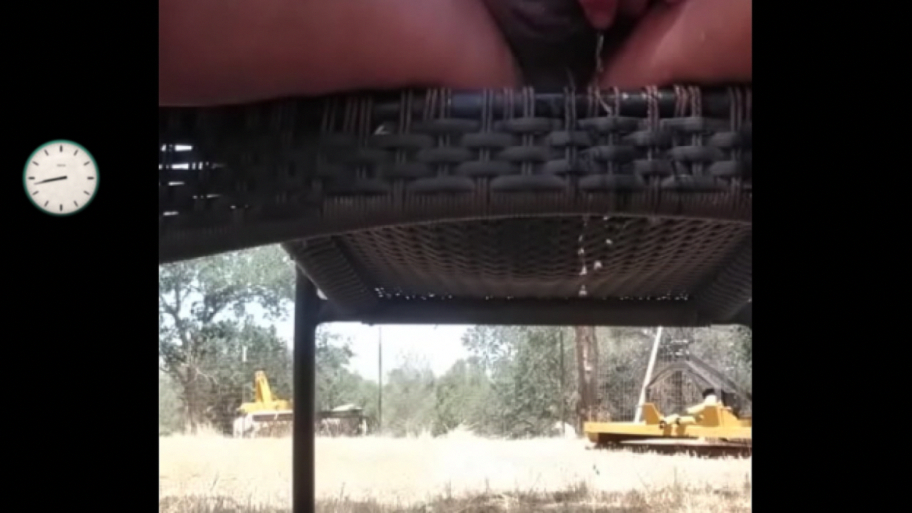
8:43
